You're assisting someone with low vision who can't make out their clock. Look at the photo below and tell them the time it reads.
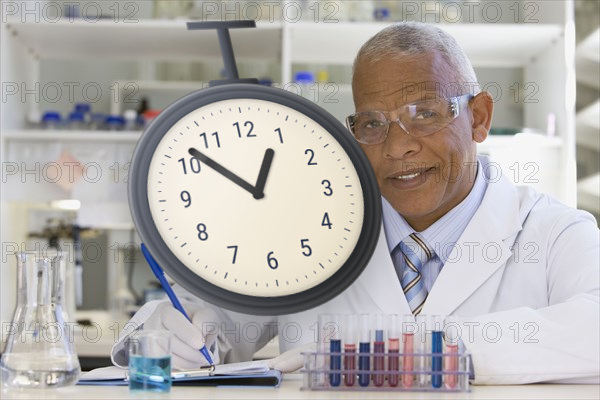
12:52
